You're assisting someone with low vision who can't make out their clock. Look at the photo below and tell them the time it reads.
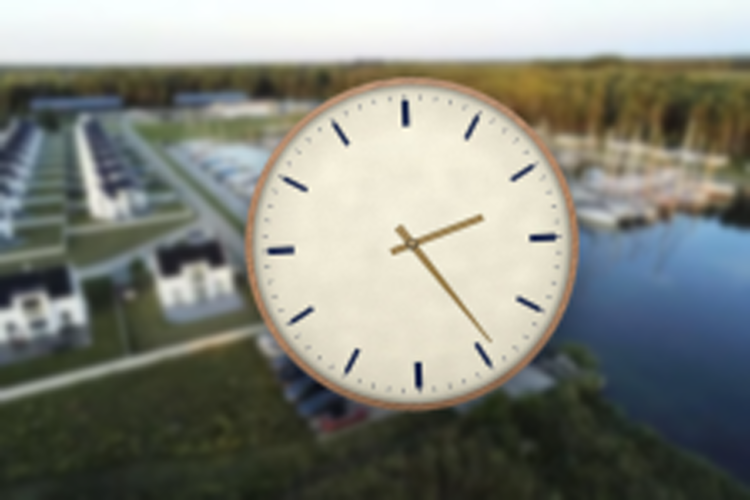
2:24
